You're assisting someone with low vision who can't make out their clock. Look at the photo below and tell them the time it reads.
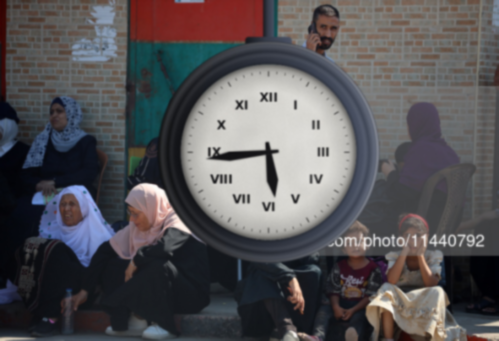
5:44
